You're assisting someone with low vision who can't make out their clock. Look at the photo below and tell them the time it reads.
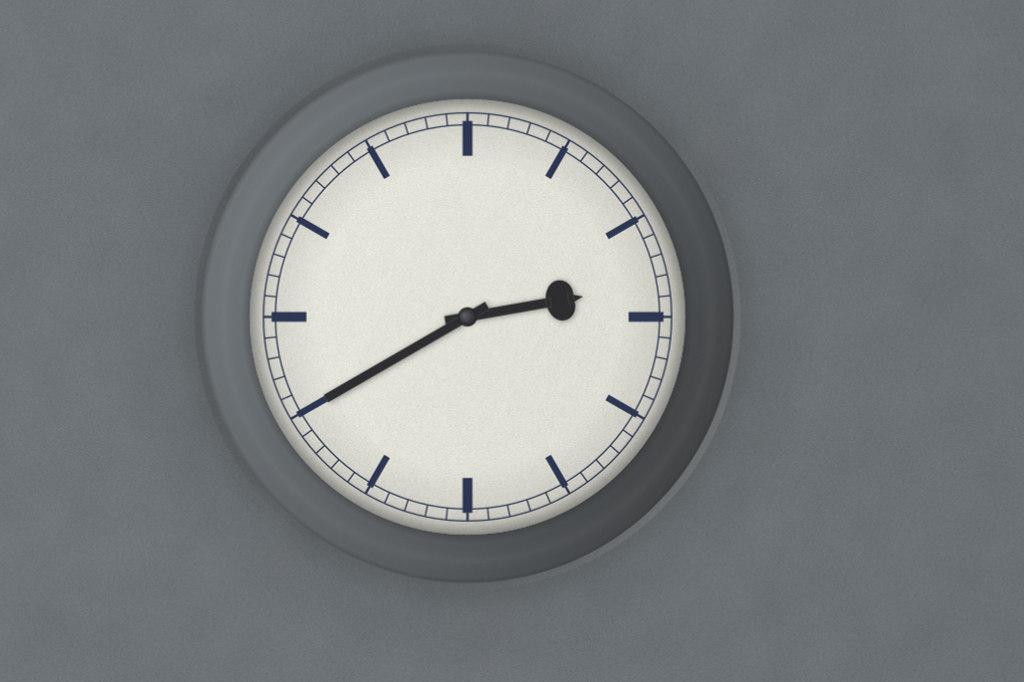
2:40
